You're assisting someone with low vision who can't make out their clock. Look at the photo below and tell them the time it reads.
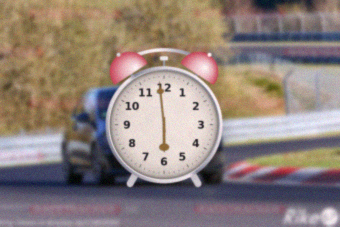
5:59
